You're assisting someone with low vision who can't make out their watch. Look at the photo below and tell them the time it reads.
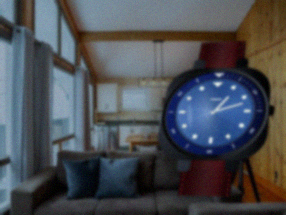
1:12
